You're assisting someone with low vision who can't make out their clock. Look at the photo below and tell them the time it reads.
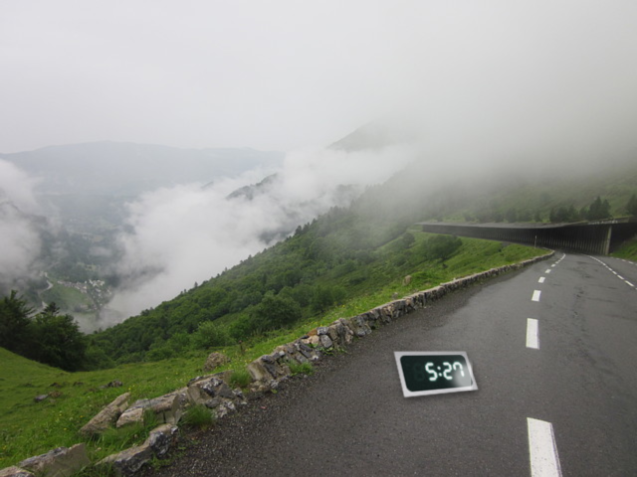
5:27
